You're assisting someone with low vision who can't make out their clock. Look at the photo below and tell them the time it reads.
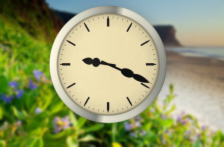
9:19
